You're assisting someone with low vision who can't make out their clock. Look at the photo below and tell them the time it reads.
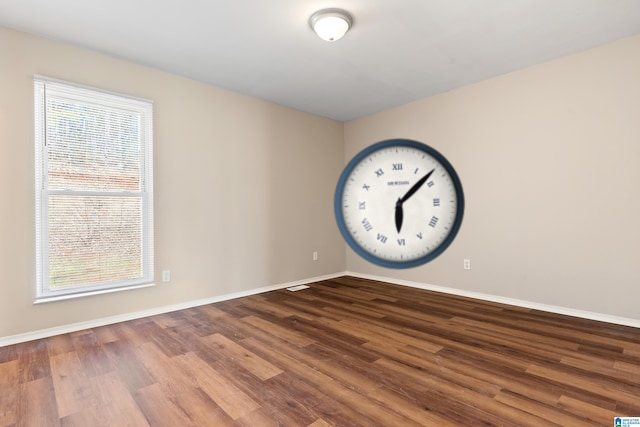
6:08
